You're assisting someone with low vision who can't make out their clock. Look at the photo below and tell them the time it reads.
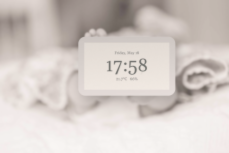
17:58
